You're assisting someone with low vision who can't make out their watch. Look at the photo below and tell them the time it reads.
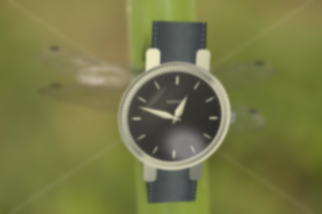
12:48
